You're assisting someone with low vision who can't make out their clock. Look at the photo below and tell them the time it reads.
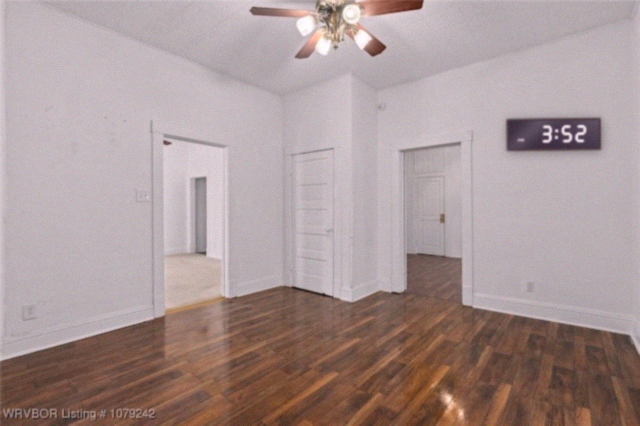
3:52
